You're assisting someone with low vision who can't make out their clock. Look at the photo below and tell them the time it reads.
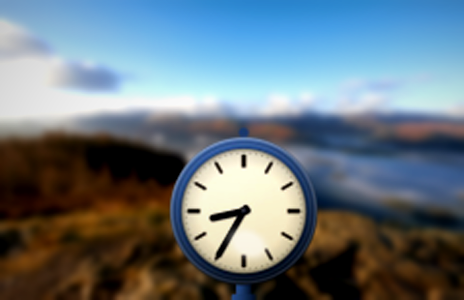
8:35
